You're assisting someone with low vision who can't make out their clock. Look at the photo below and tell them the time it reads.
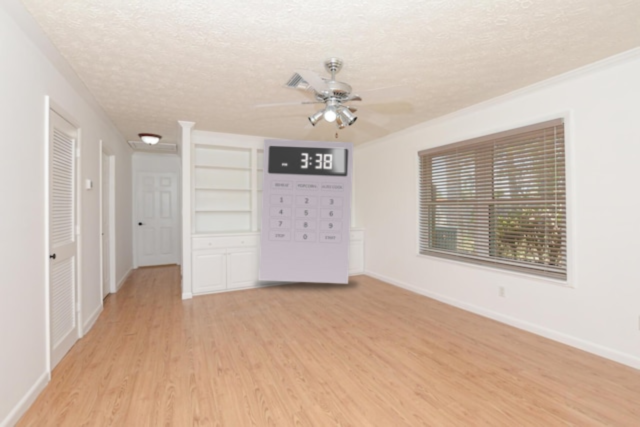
3:38
